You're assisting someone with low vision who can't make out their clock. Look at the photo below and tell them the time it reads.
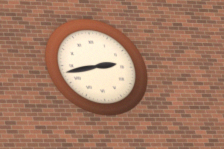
2:43
